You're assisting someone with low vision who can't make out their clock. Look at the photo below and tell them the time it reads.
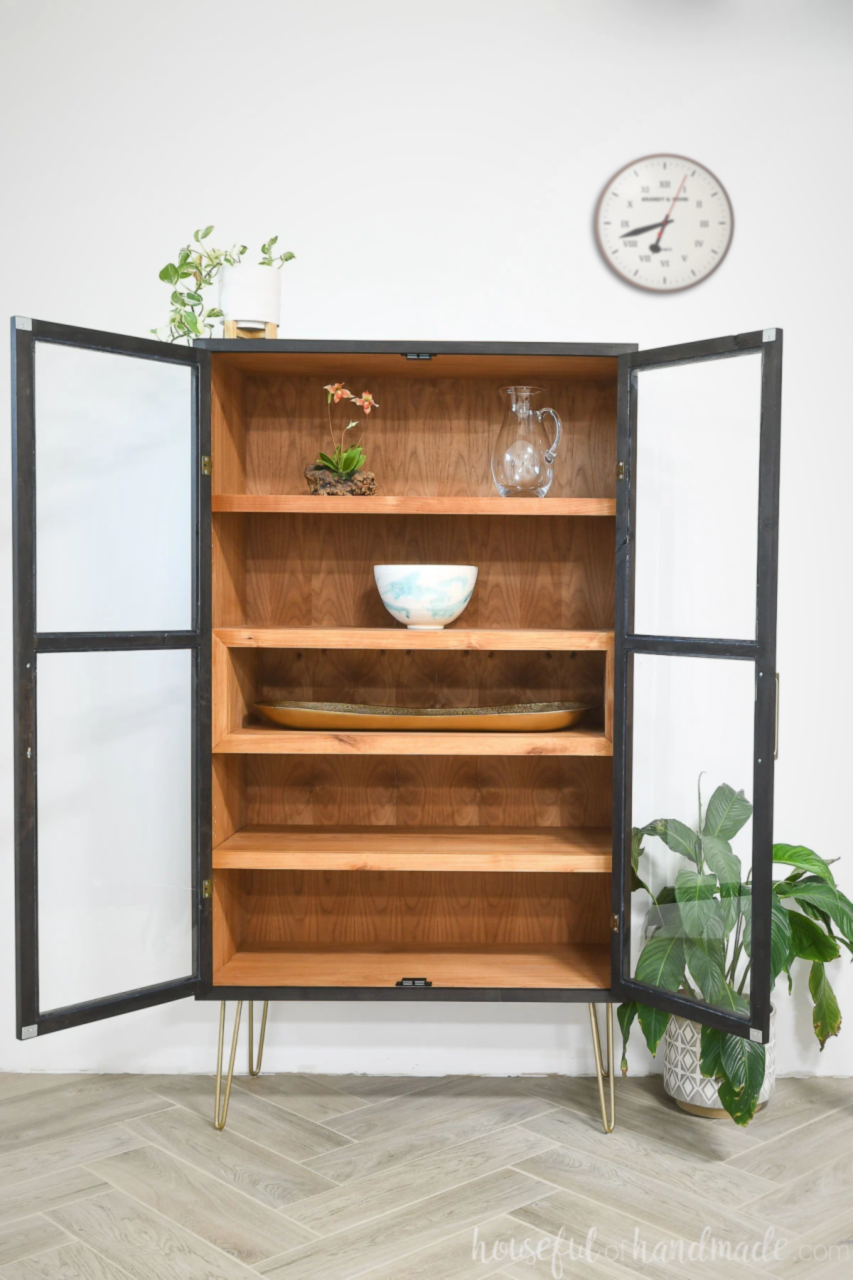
6:42:04
